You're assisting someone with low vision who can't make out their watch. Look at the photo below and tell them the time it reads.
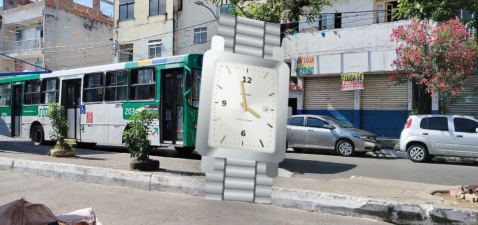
3:58
